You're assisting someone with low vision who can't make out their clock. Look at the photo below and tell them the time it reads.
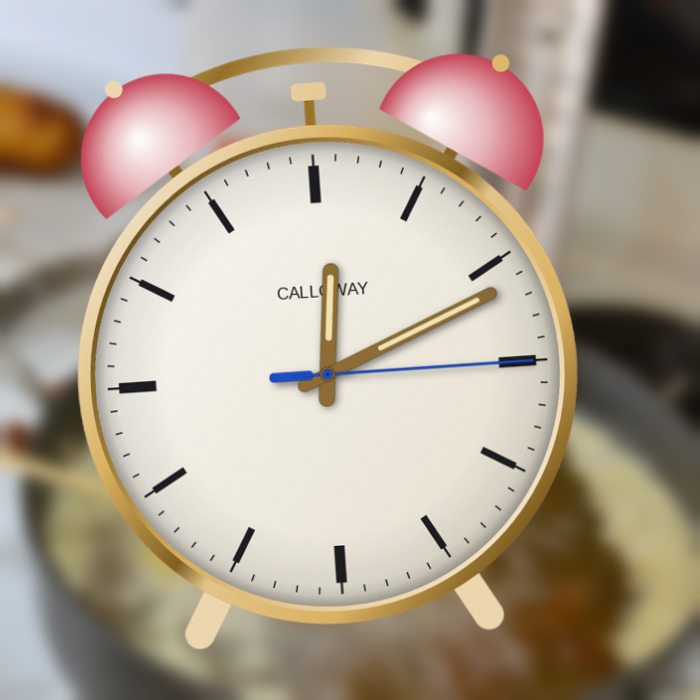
12:11:15
